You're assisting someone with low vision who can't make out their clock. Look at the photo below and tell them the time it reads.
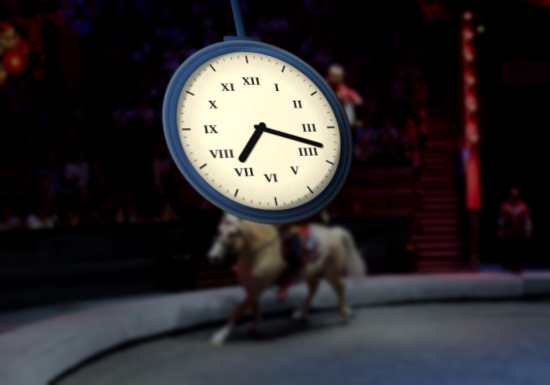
7:18
